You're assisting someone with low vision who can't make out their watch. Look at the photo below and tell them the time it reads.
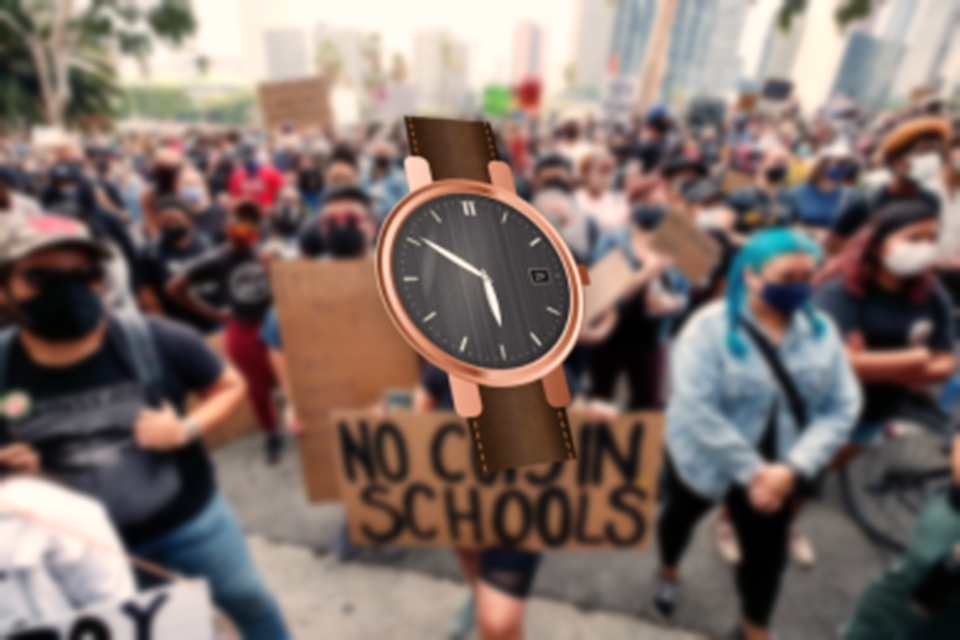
5:51
